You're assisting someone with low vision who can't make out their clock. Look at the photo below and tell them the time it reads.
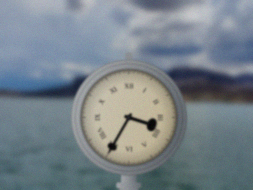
3:35
